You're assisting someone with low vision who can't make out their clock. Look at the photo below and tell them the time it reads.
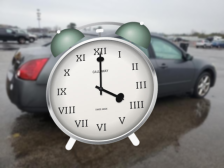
4:00
